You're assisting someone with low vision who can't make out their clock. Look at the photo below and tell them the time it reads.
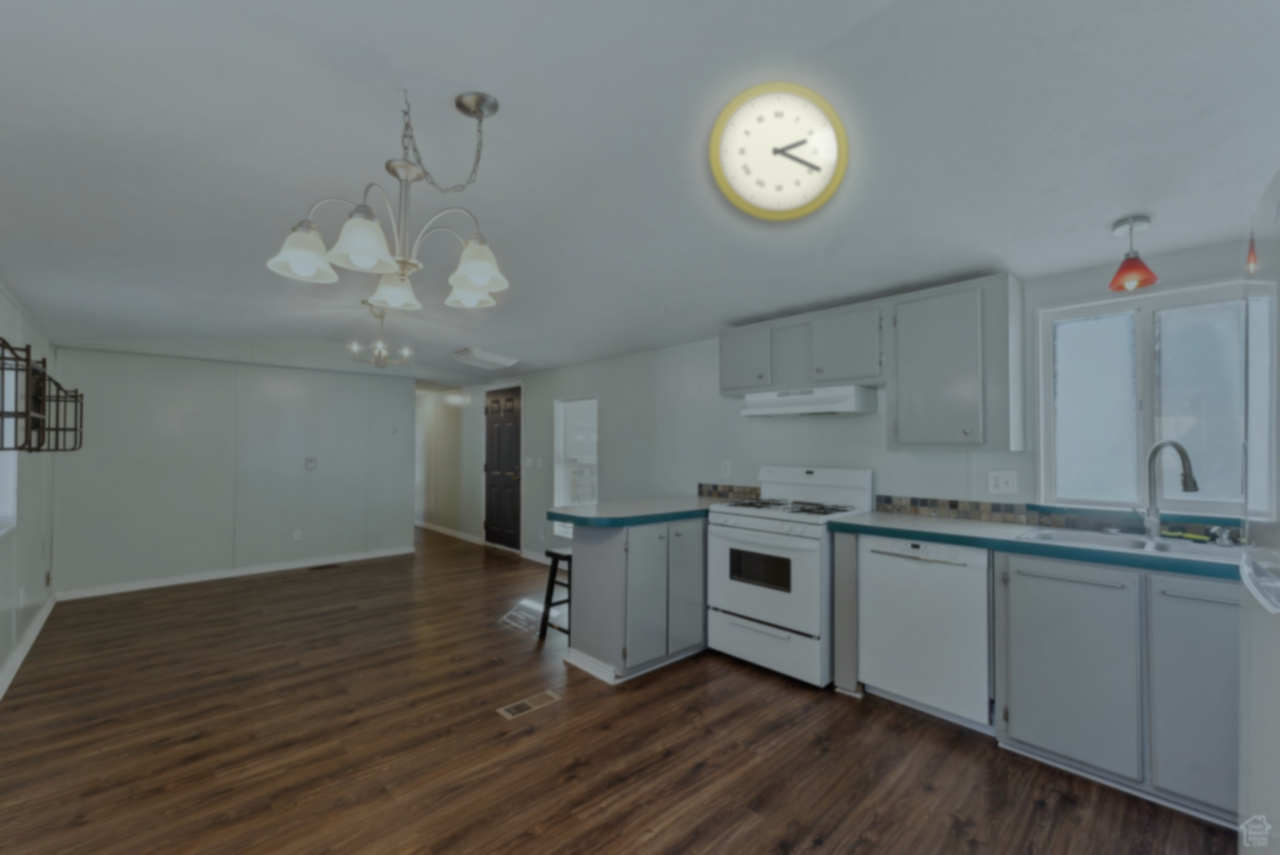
2:19
